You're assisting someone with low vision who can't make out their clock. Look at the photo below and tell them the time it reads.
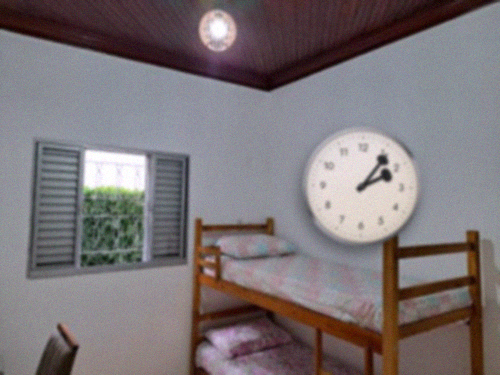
2:06
